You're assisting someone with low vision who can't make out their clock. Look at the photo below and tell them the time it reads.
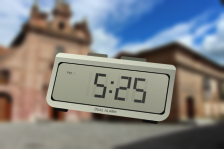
5:25
